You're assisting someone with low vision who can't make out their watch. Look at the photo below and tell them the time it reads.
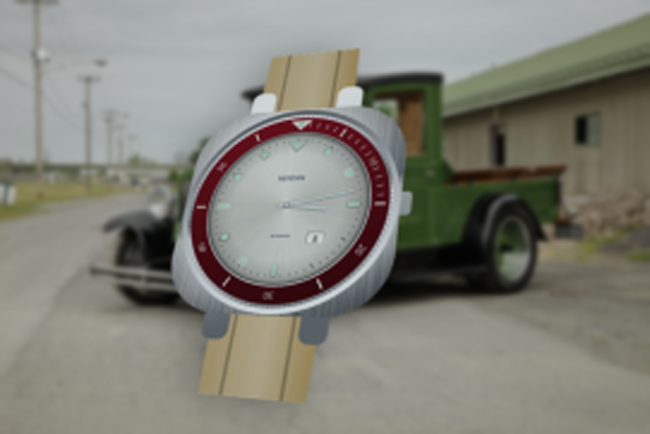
3:13
